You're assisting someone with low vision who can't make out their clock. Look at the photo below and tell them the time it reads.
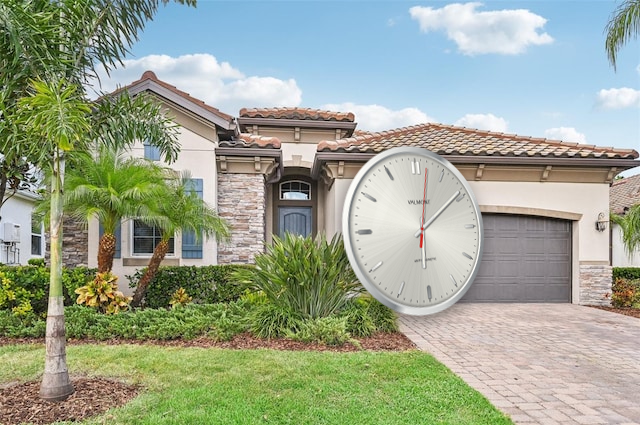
6:09:02
